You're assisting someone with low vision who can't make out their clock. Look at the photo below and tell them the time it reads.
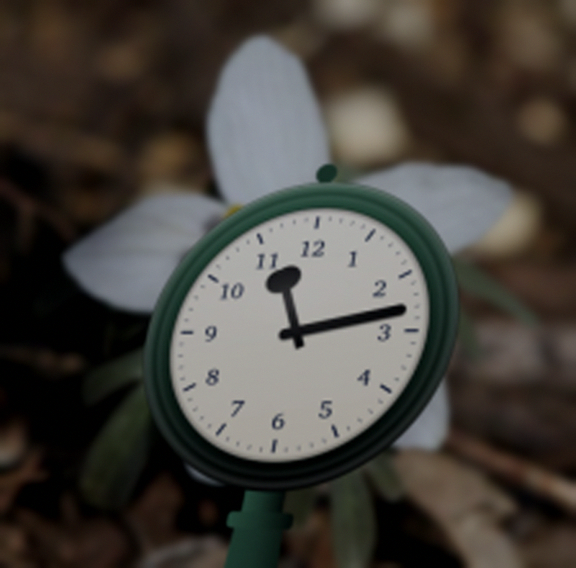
11:13
